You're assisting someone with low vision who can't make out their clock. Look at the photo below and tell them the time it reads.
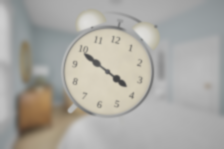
3:49
